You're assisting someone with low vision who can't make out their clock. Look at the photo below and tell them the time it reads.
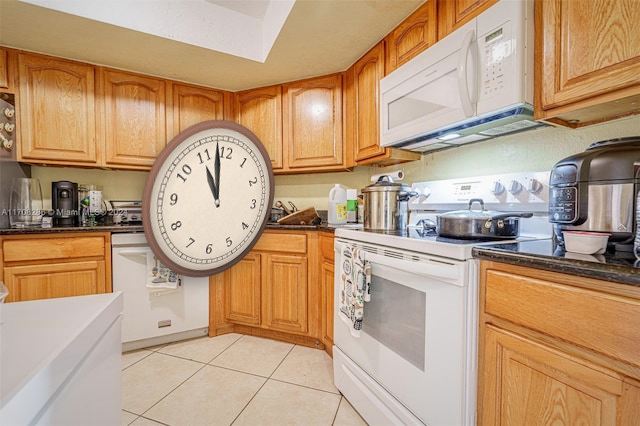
10:58
